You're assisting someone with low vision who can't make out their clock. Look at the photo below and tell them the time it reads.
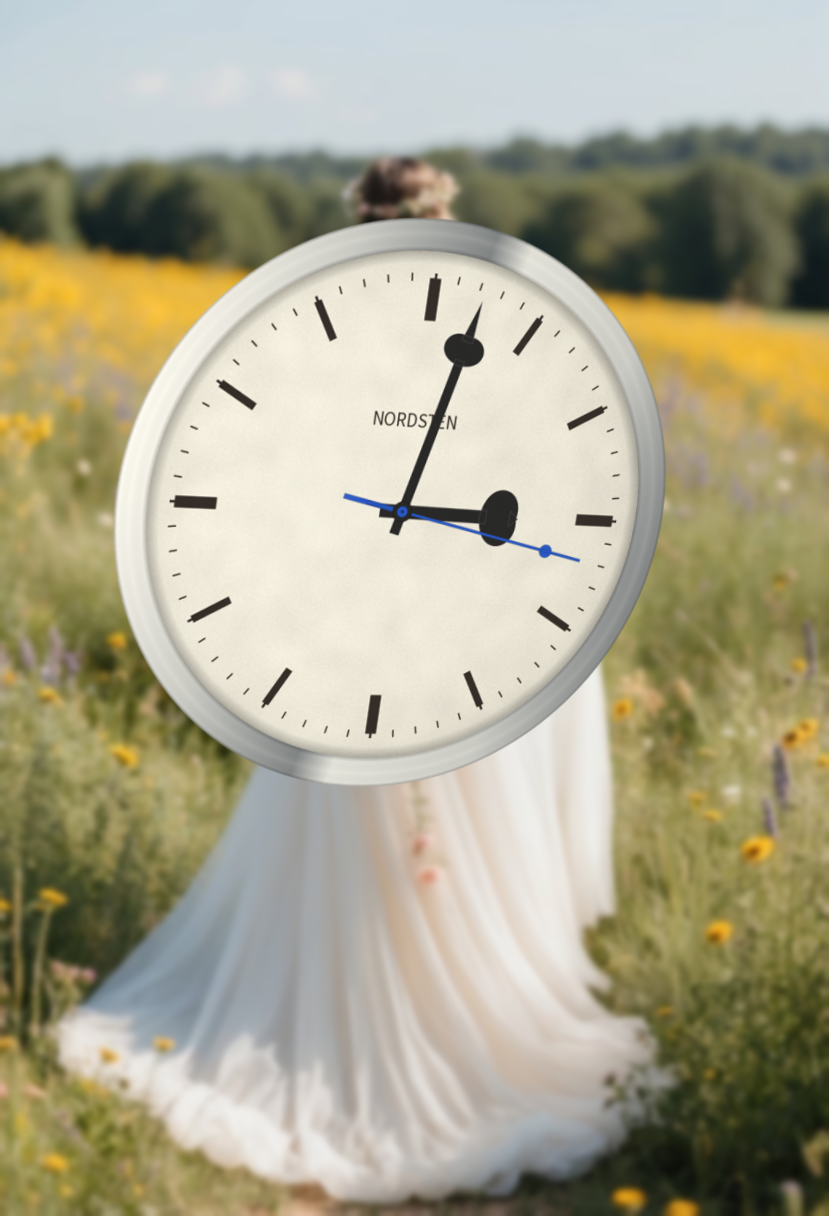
3:02:17
